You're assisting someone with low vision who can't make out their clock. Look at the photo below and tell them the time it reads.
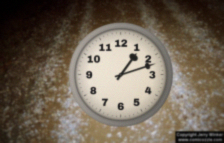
1:12
